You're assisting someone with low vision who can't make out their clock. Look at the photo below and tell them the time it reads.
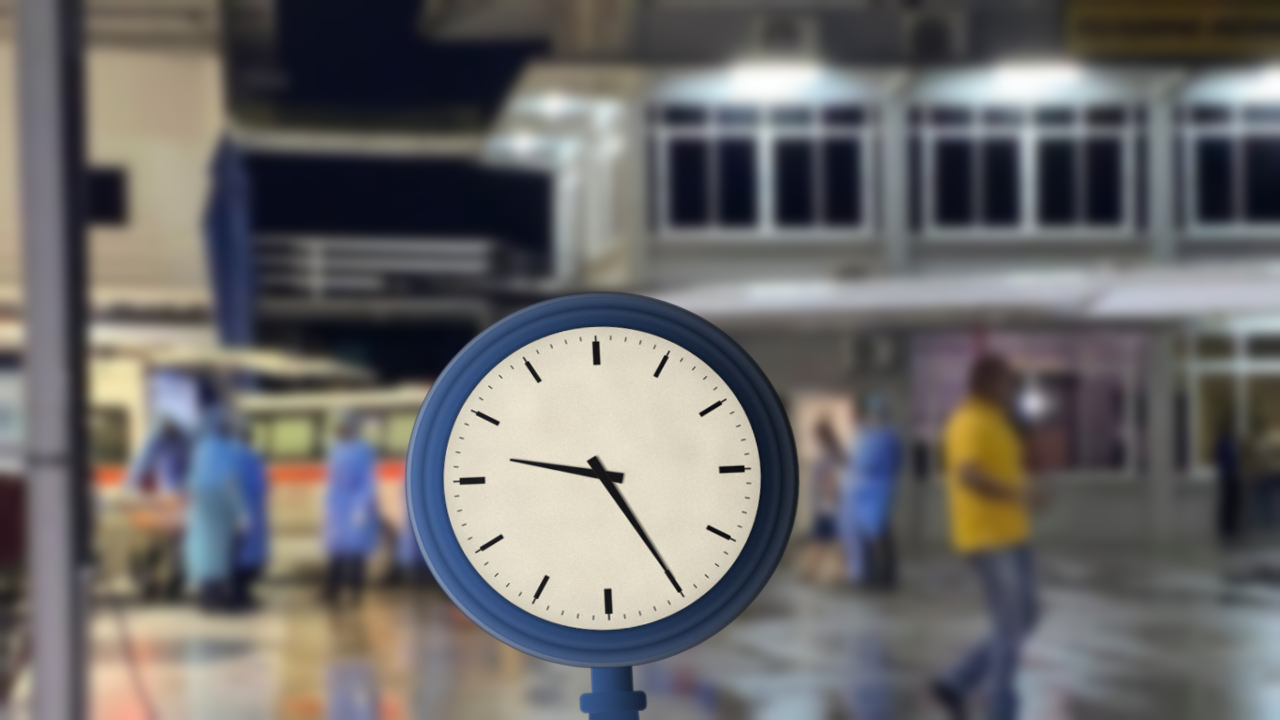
9:25
